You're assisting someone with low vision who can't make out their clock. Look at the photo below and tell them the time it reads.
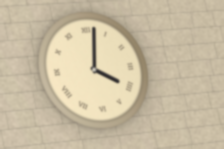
4:02
